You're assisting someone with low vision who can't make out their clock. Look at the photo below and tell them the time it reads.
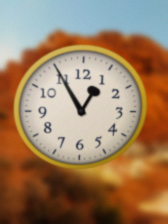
12:55
